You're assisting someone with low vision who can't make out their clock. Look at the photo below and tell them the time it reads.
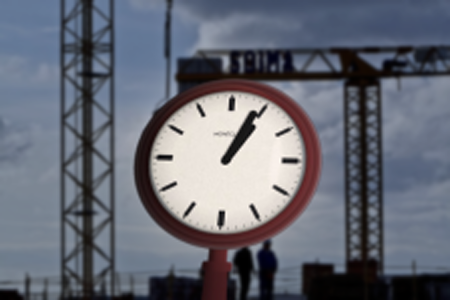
1:04
